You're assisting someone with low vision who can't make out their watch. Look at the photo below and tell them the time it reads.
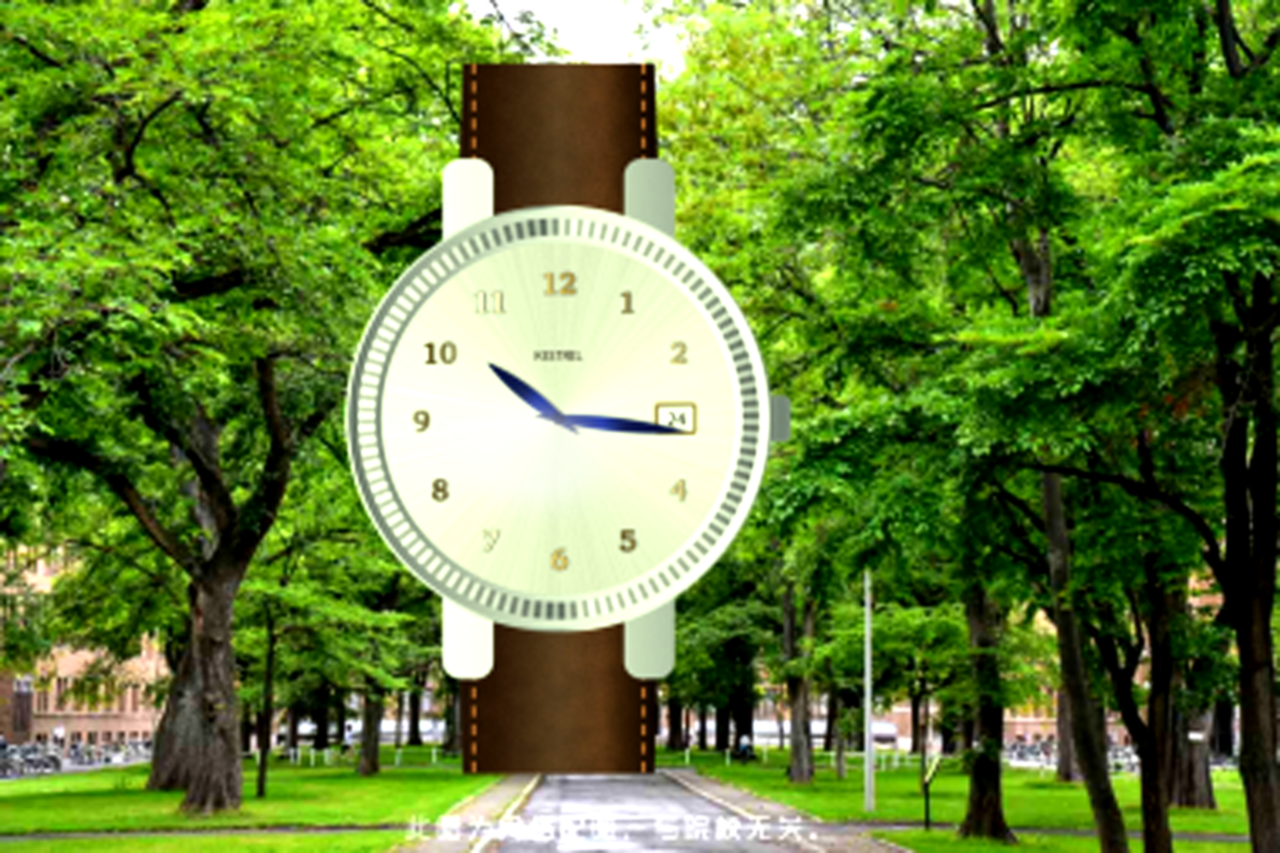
10:16
